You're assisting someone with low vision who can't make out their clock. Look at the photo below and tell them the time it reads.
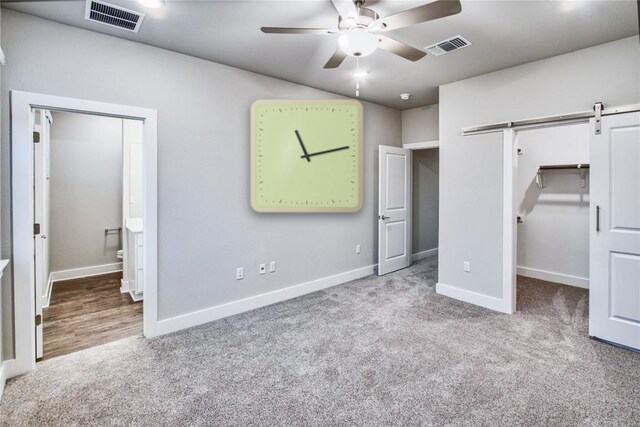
11:13
